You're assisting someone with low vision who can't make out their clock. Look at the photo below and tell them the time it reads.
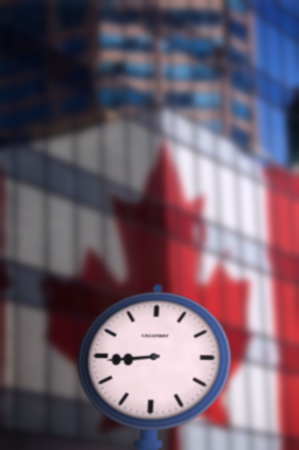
8:44
